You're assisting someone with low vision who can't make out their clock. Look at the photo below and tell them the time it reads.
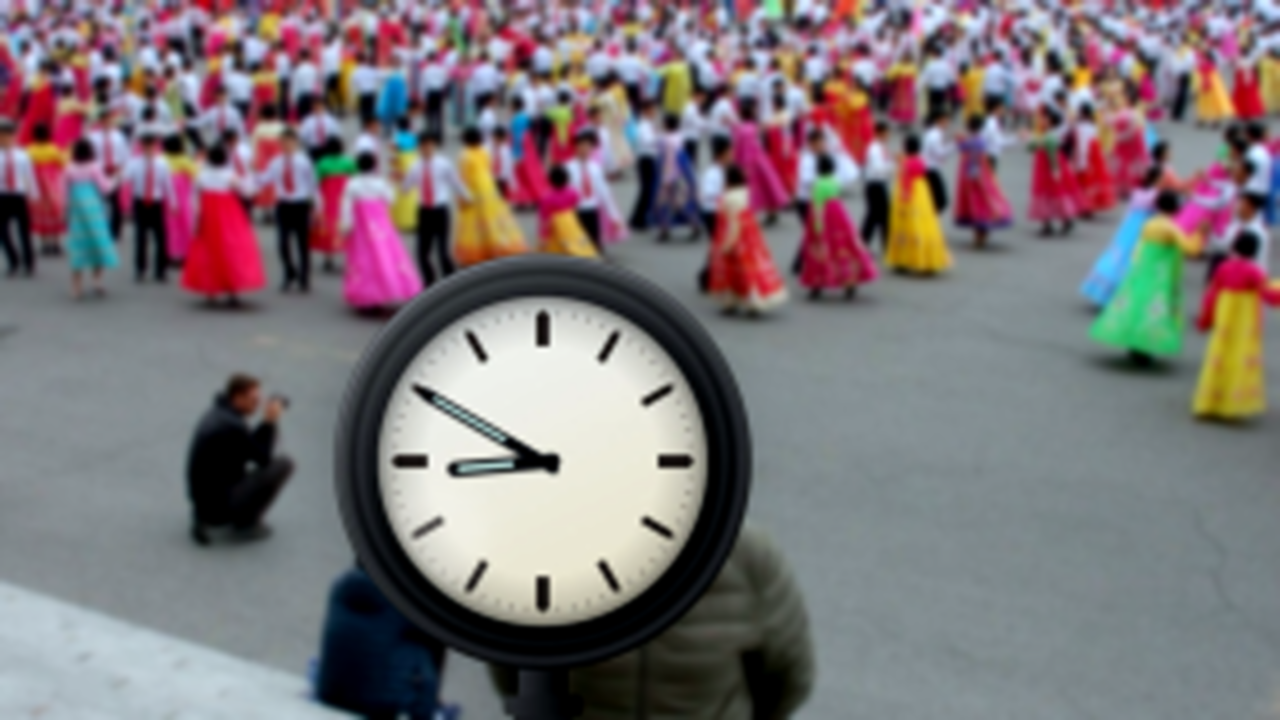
8:50
